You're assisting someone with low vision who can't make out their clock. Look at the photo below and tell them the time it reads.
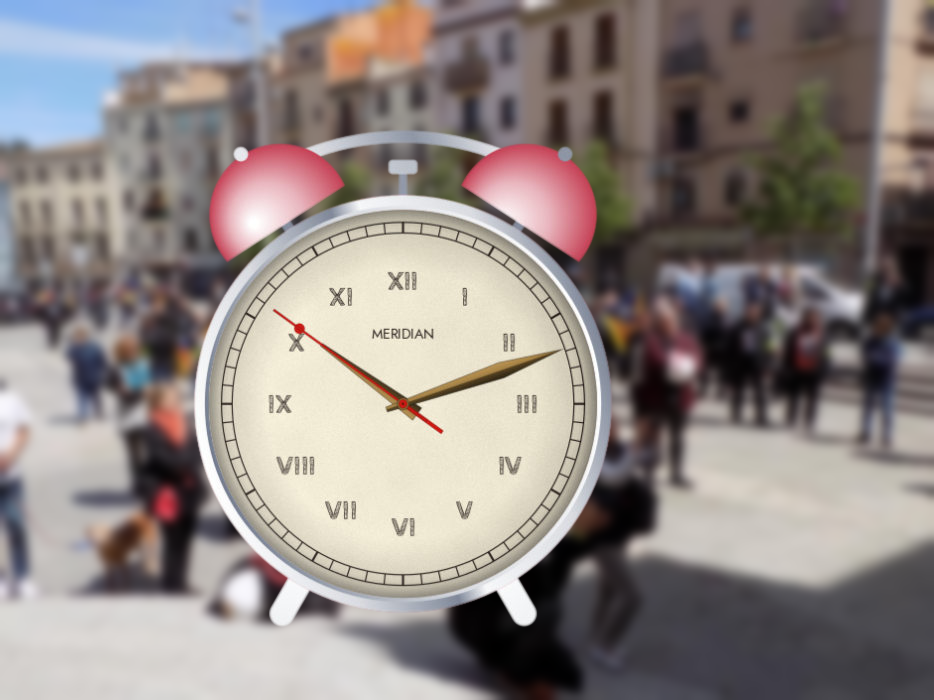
10:11:51
